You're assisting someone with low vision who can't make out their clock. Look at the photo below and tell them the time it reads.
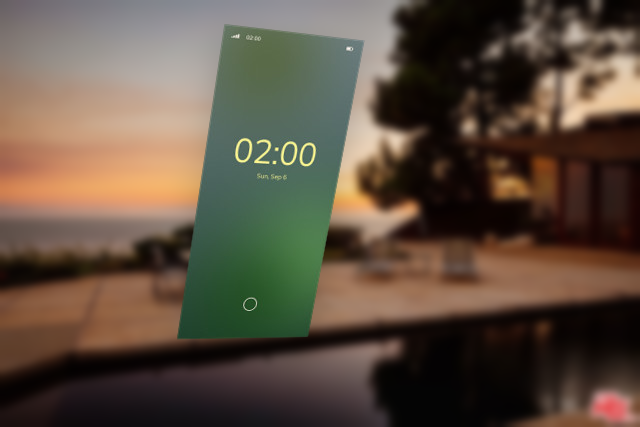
2:00
